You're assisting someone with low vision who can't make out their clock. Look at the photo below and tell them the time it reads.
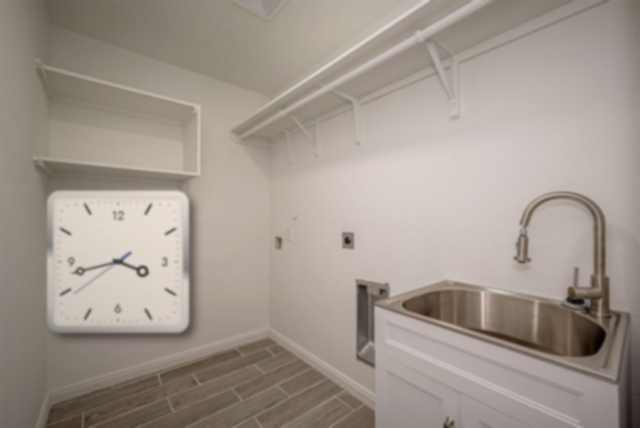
3:42:39
